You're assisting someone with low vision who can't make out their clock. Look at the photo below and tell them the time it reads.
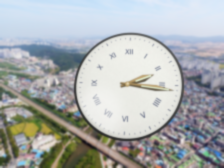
2:16
